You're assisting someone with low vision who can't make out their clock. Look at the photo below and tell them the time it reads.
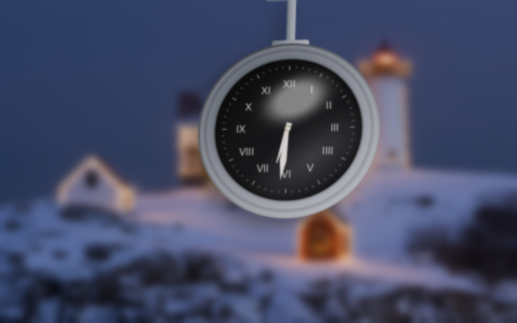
6:31
